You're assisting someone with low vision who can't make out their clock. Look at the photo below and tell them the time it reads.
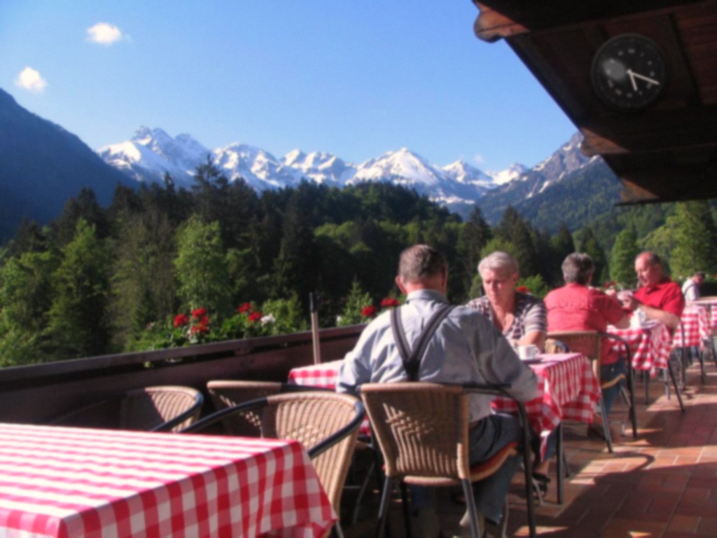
5:18
